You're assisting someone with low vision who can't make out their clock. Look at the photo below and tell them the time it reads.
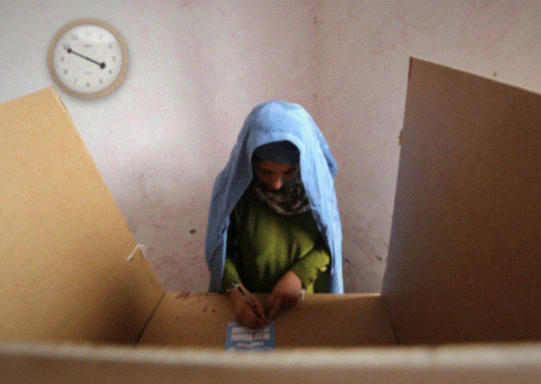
3:49
